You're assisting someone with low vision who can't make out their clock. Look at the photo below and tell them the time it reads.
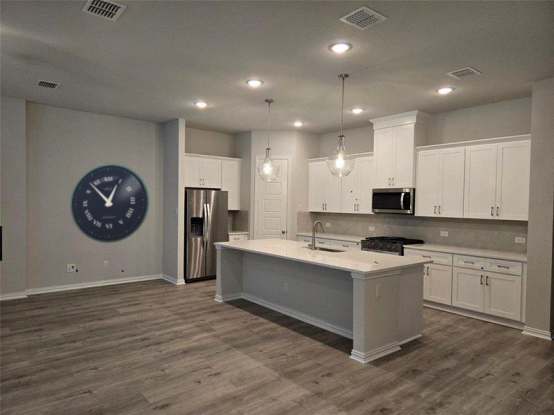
12:53
